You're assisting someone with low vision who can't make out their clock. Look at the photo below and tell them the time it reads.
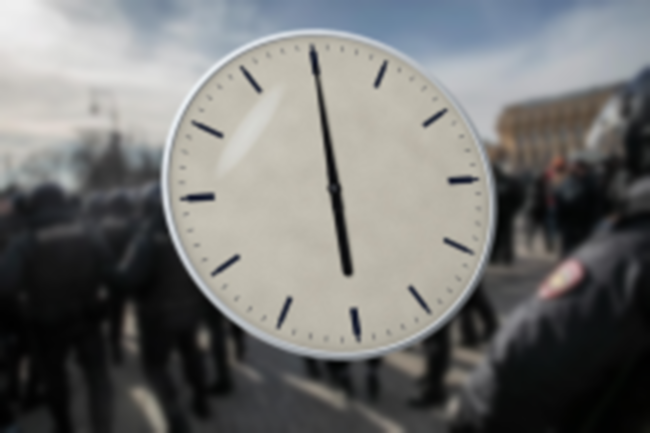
6:00
